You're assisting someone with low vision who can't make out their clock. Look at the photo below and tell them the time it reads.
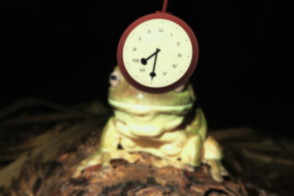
7:30
